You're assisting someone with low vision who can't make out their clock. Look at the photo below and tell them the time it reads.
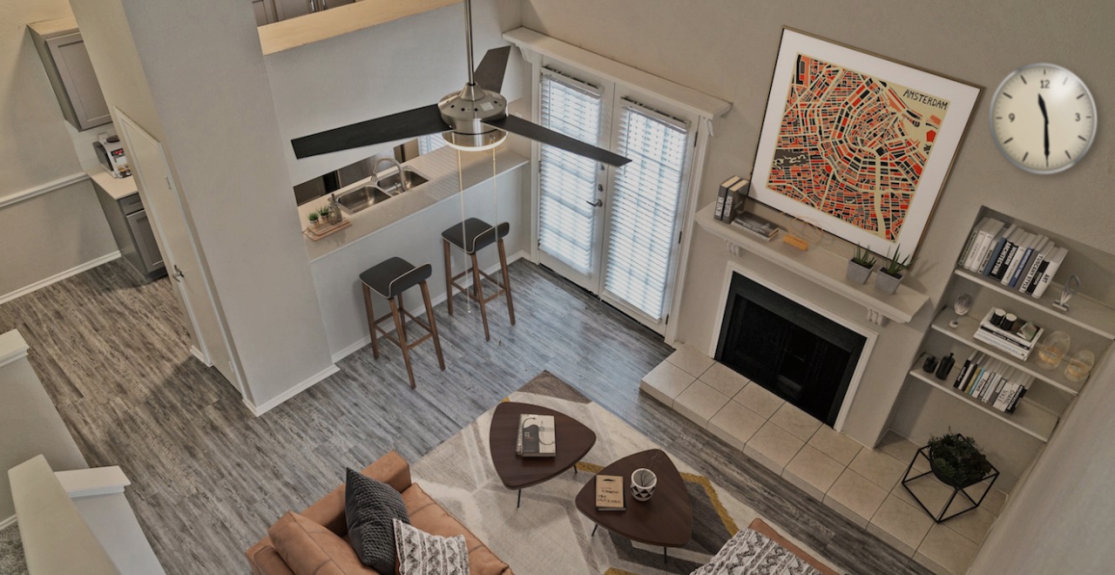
11:30
